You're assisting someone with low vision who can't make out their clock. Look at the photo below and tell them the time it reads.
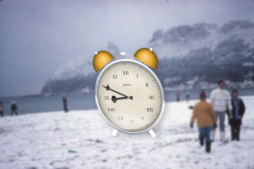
8:49
